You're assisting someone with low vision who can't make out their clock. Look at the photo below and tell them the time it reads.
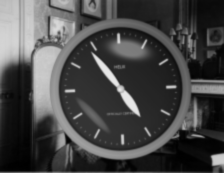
4:54
